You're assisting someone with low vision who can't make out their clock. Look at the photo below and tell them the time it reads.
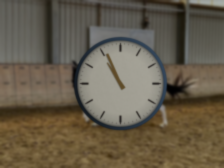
10:56
